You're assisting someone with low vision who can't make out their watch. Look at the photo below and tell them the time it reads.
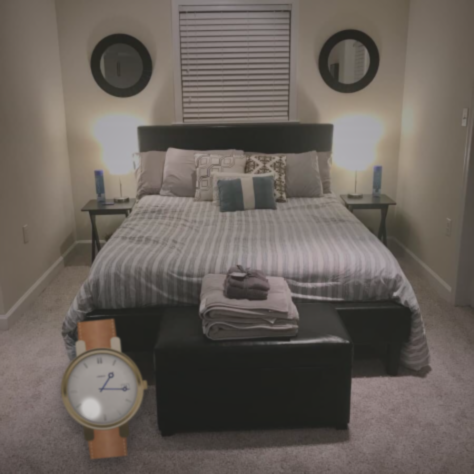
1:16
